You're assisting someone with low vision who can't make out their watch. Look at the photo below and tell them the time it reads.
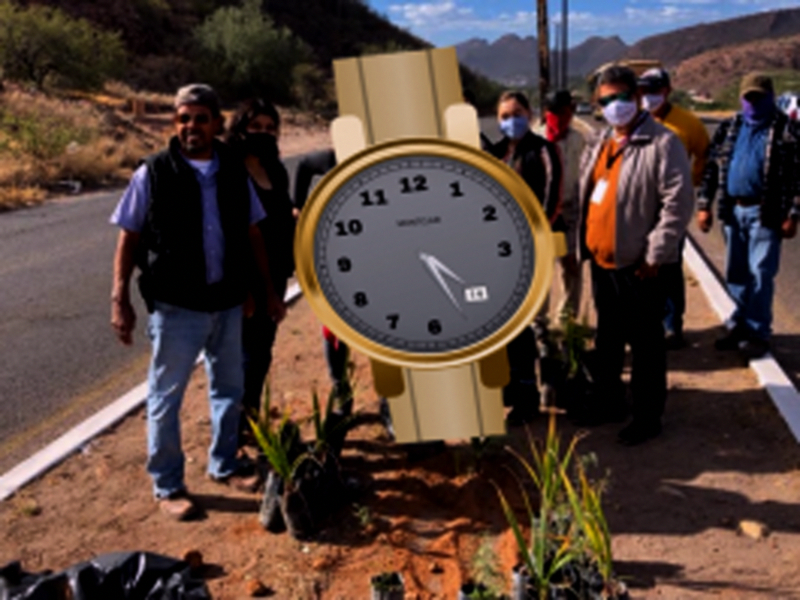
4:26
